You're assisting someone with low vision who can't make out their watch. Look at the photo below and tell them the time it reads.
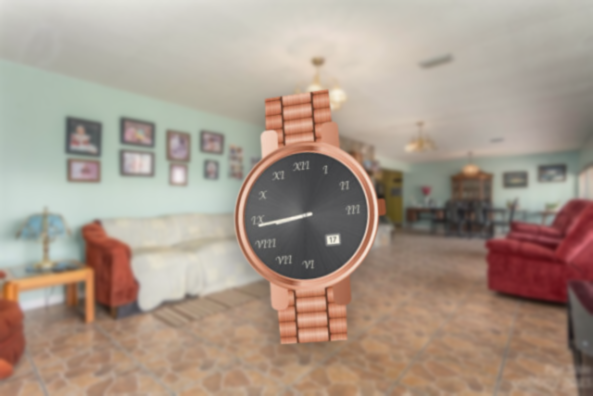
8:44
